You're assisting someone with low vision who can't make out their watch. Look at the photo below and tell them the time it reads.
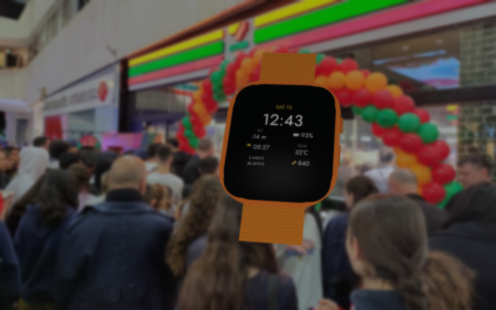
12:43
